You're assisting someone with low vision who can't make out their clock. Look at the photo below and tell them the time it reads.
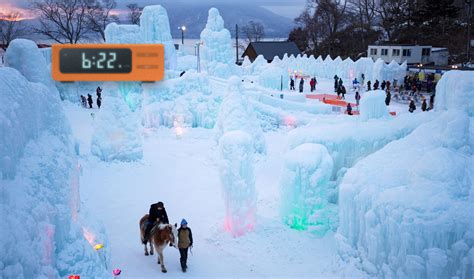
6:22
